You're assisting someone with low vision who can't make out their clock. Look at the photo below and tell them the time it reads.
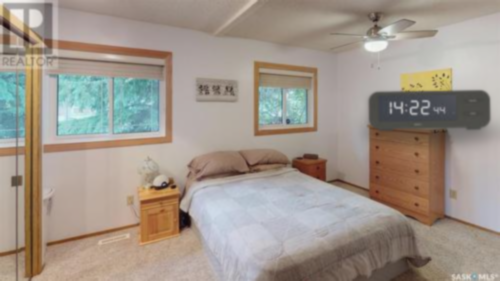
14:22
